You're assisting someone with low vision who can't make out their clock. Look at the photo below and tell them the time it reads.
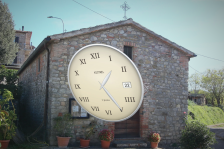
1:25
